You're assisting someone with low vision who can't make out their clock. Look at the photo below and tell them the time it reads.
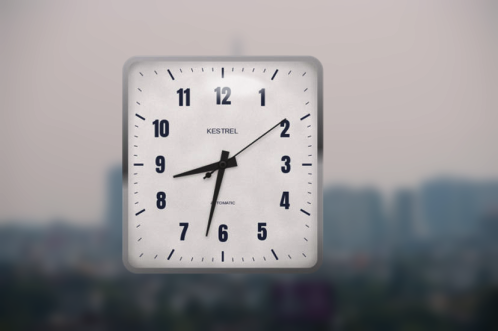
8:32:09
